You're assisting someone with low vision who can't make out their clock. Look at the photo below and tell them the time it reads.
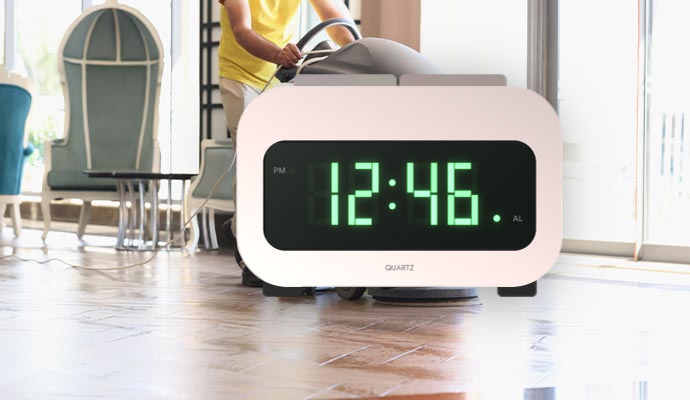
12:46
